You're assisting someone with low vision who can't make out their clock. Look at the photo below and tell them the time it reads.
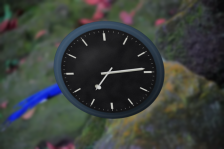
7:14
